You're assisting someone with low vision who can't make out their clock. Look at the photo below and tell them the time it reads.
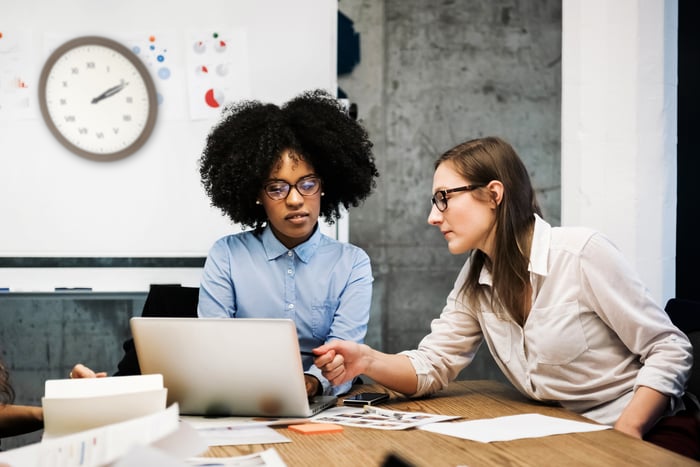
2:11
